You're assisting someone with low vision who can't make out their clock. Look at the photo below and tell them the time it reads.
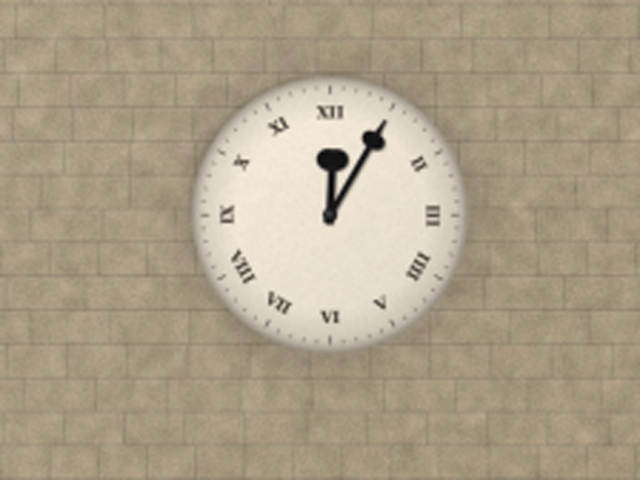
12:05
